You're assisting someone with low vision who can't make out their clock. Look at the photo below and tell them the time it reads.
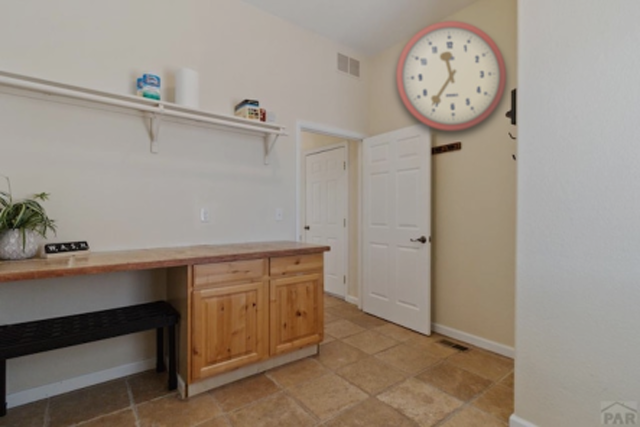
11:36
